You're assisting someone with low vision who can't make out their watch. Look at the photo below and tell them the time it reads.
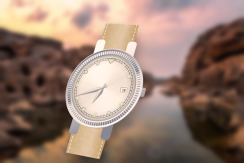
6:41
